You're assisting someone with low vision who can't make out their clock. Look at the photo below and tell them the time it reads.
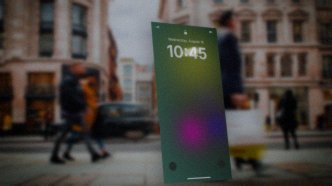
10:45
